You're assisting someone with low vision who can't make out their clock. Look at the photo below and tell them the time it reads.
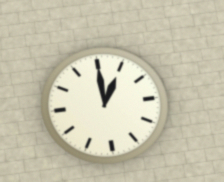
1:00
